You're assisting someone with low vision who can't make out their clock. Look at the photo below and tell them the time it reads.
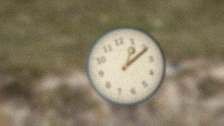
1:11
